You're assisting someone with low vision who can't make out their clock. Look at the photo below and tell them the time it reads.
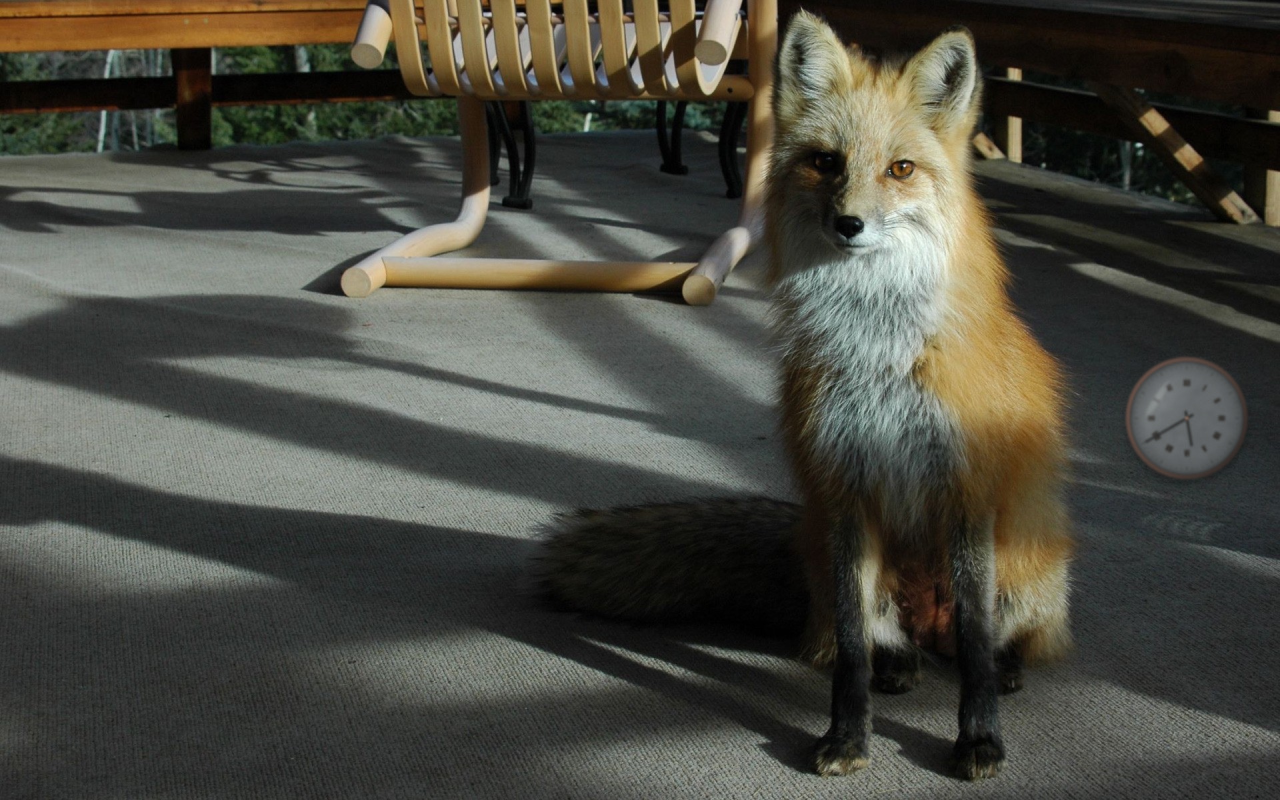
5:40
